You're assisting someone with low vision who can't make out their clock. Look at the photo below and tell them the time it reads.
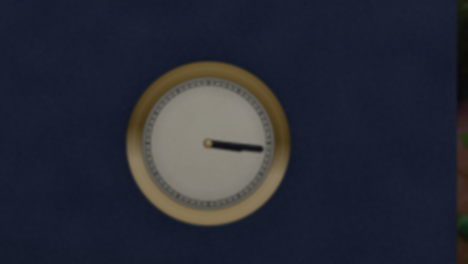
3:16
